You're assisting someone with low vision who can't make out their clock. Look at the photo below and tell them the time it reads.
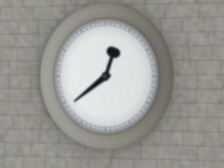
12:39
